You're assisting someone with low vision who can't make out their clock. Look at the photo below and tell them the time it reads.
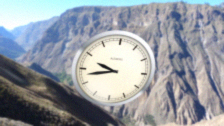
9:43
